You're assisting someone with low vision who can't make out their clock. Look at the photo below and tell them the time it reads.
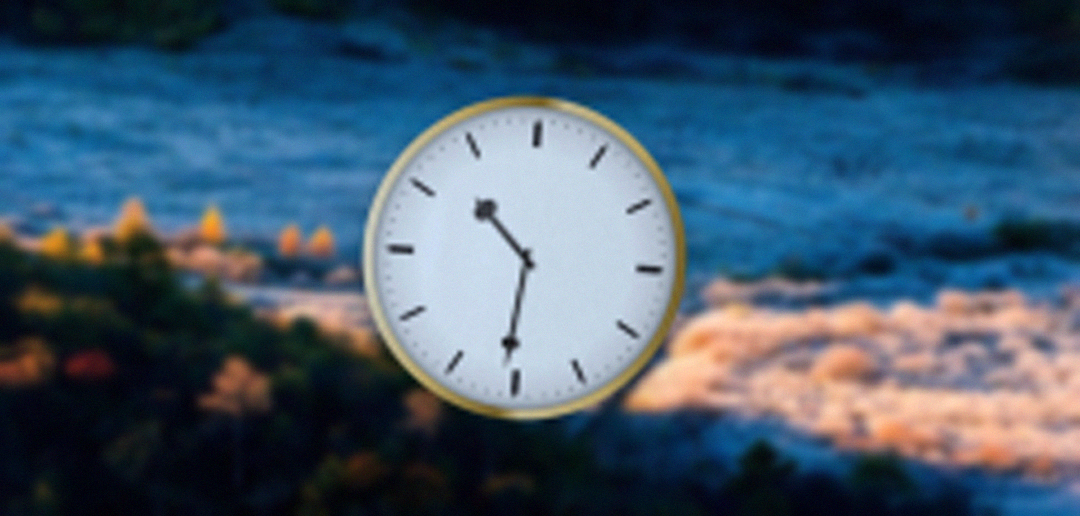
10:31
